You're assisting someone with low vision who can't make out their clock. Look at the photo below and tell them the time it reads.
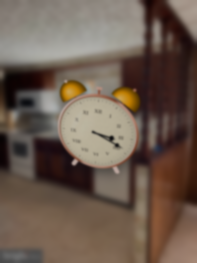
3:19
